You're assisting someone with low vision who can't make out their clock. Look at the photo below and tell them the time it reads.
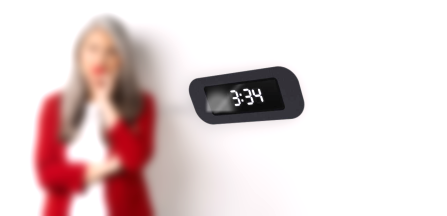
3:34
